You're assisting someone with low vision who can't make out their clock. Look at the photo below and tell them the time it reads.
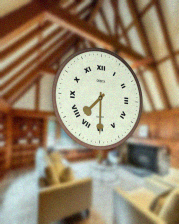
7:30
